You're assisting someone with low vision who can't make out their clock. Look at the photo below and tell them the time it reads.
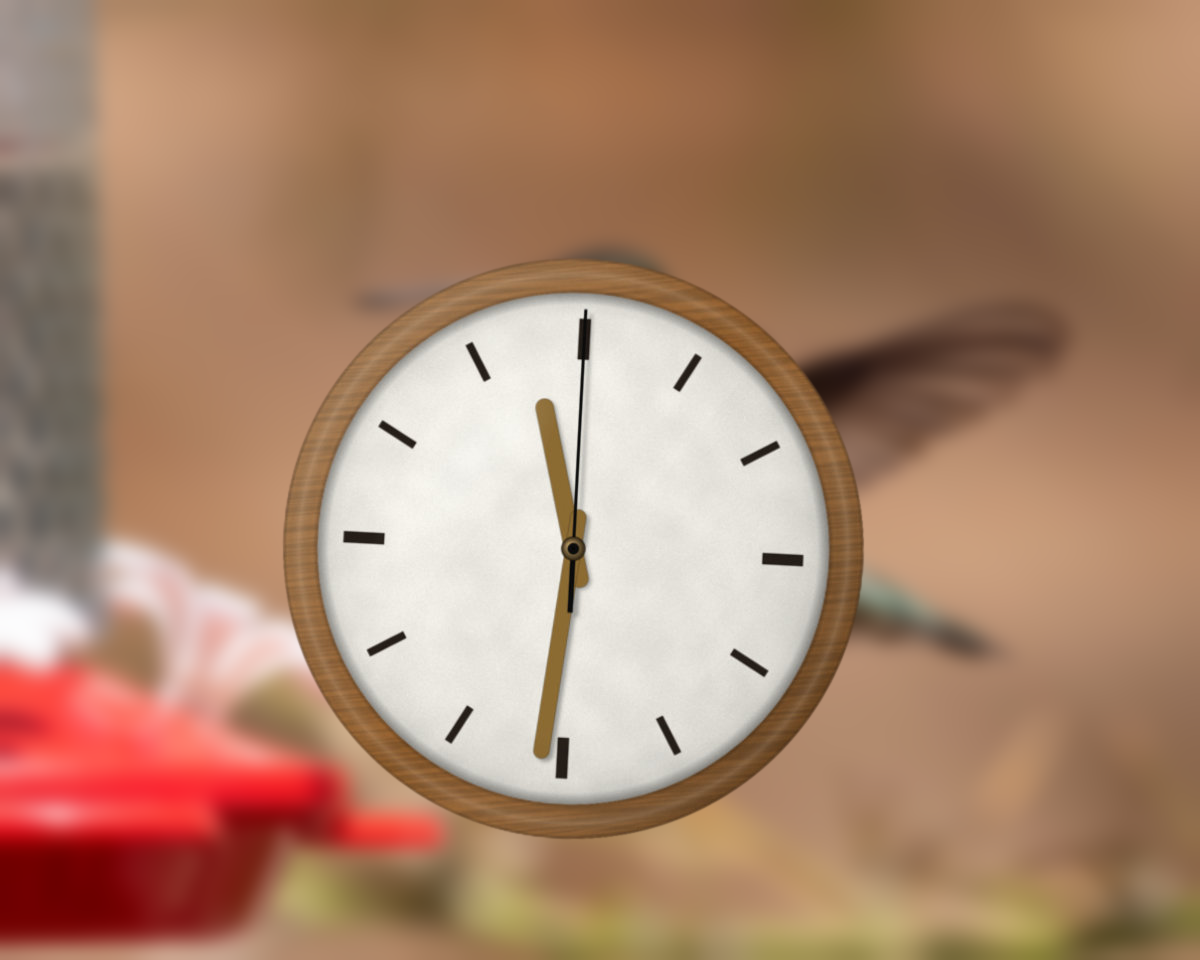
11:31:00
